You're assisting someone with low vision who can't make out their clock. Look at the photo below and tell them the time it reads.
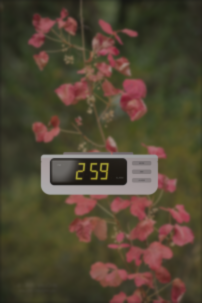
2:59
